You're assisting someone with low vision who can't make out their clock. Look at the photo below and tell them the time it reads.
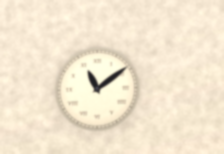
11:09
